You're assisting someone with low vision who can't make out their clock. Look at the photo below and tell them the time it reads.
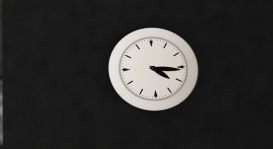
4:16
